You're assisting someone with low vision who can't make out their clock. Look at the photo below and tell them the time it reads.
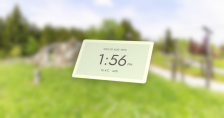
1:56
